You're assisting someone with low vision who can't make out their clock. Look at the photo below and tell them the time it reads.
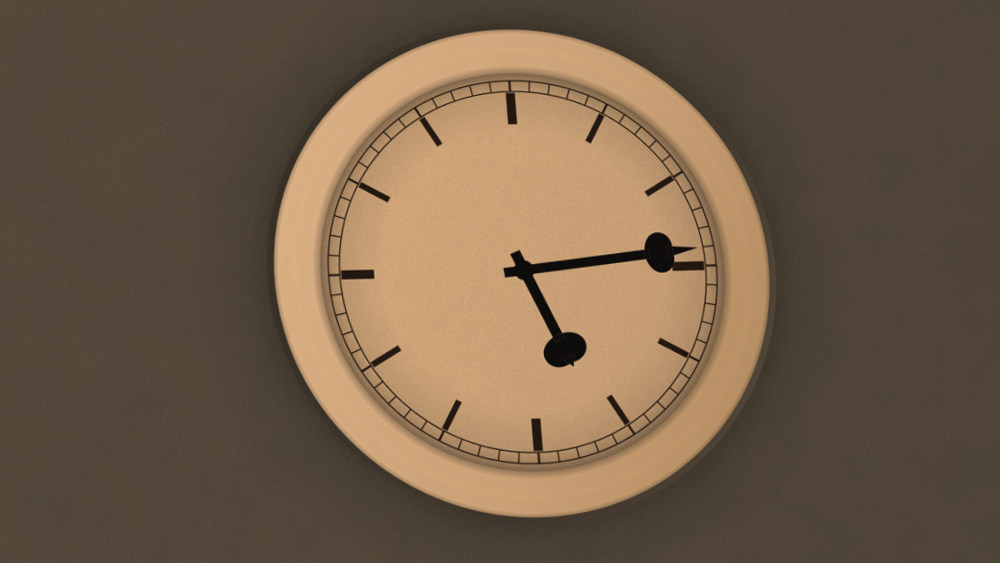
5:14
